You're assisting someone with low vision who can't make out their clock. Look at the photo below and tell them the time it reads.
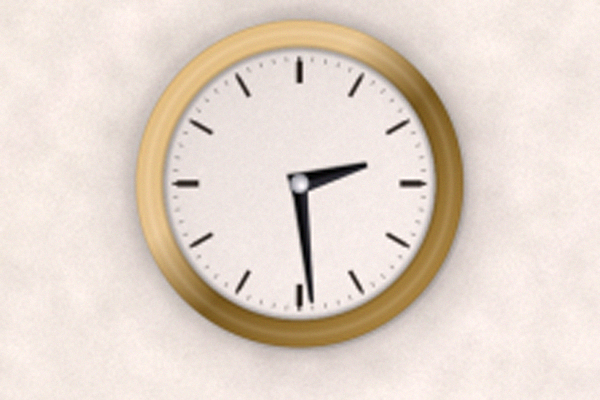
2:29
